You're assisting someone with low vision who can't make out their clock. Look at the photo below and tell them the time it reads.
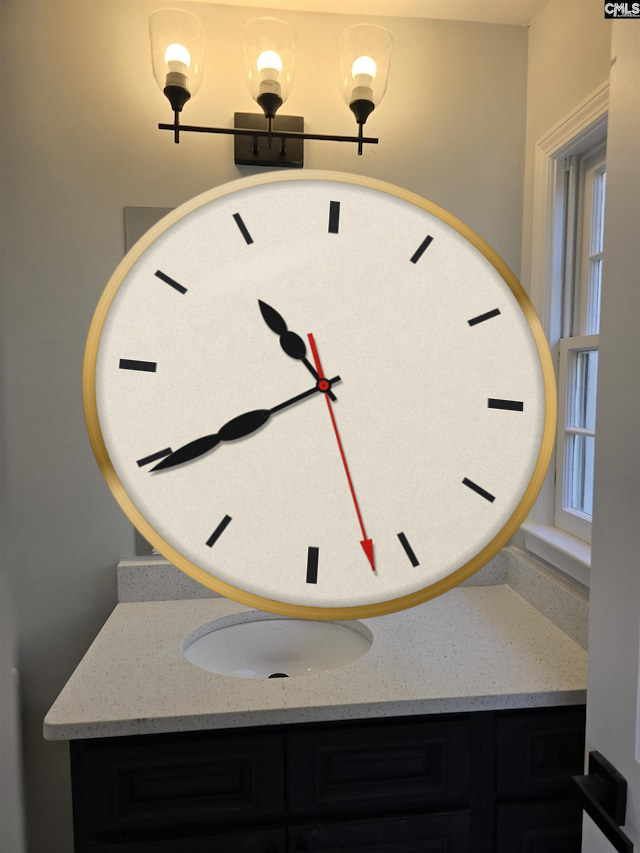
10:39:27
